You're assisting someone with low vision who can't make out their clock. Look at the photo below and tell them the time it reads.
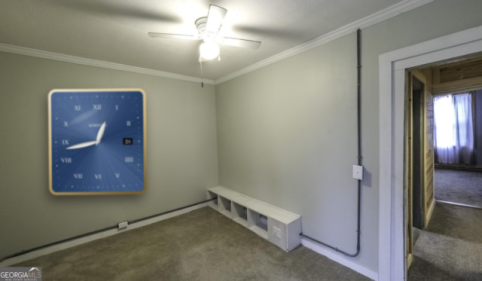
12:43
